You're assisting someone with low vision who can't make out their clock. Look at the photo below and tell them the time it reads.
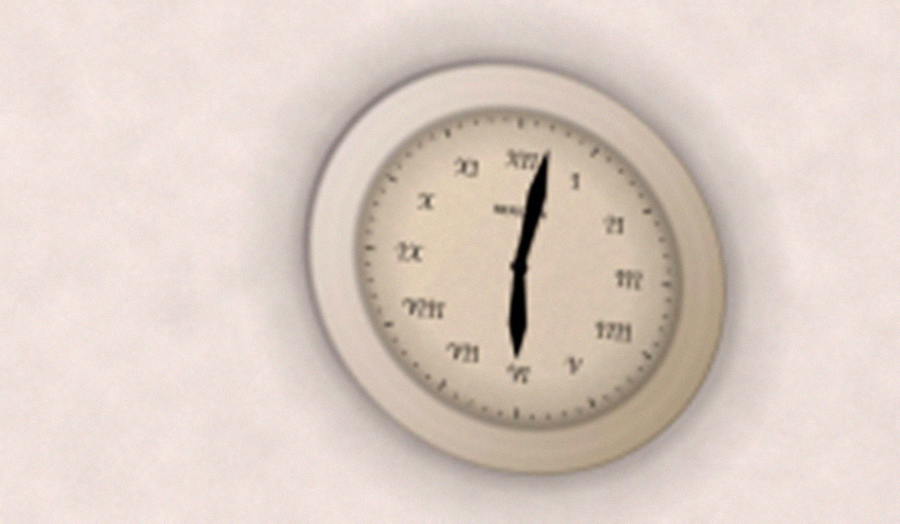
6:02
